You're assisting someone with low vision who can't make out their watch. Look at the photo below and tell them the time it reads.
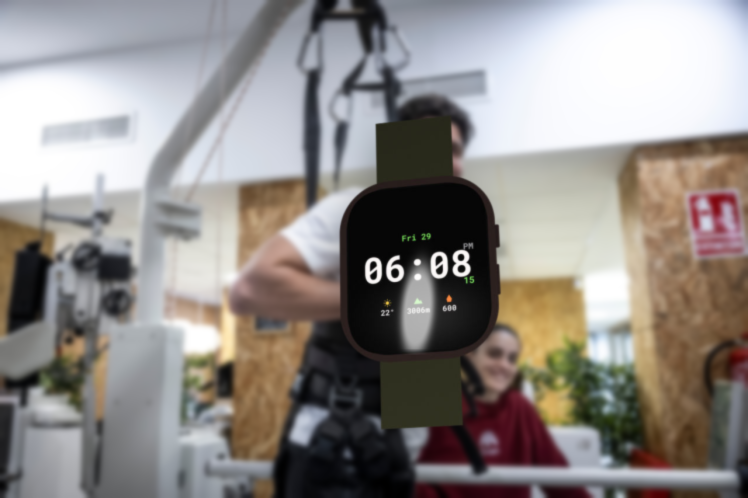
6:08:15
